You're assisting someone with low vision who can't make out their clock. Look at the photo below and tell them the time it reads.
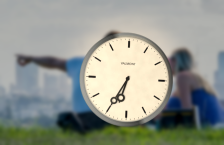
6:35
